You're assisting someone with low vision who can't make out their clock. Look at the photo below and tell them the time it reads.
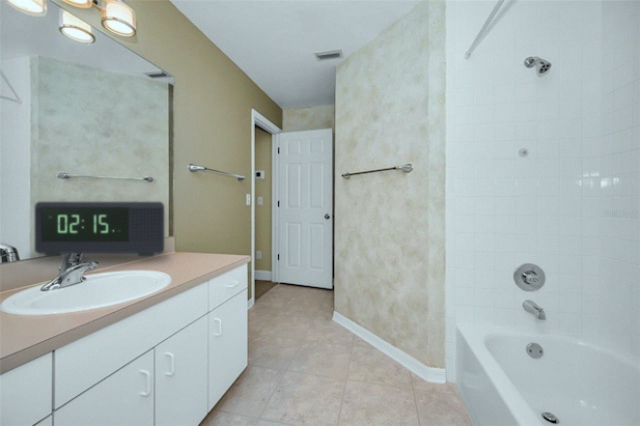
2:15
